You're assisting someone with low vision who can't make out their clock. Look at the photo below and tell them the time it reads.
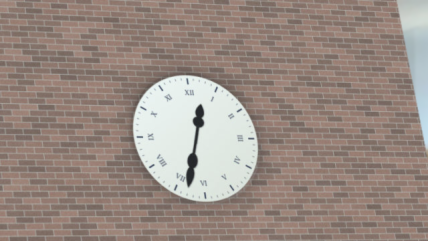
12:33
